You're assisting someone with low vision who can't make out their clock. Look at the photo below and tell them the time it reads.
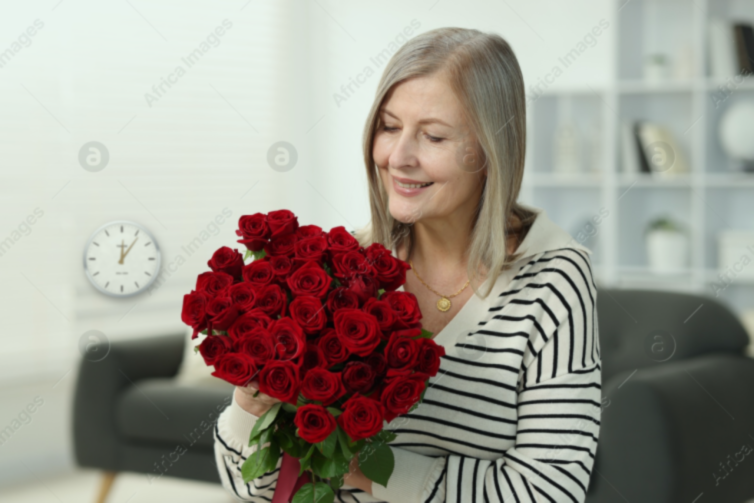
12:06
